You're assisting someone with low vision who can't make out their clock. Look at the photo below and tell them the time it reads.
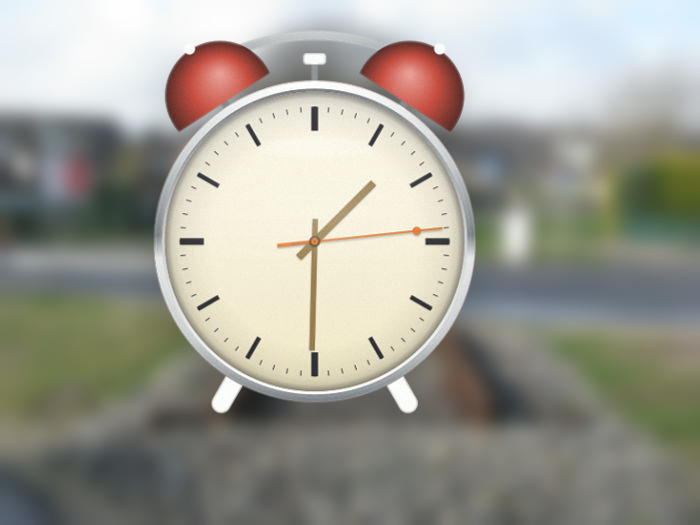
1:30:14
